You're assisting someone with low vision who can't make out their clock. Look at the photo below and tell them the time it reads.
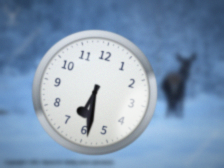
6:29
